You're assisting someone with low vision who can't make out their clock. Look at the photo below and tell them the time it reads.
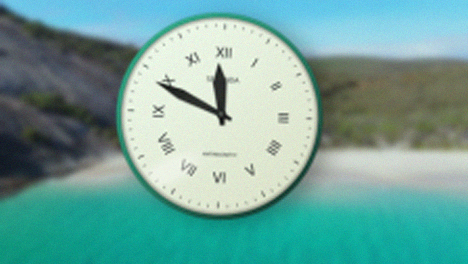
11:49
